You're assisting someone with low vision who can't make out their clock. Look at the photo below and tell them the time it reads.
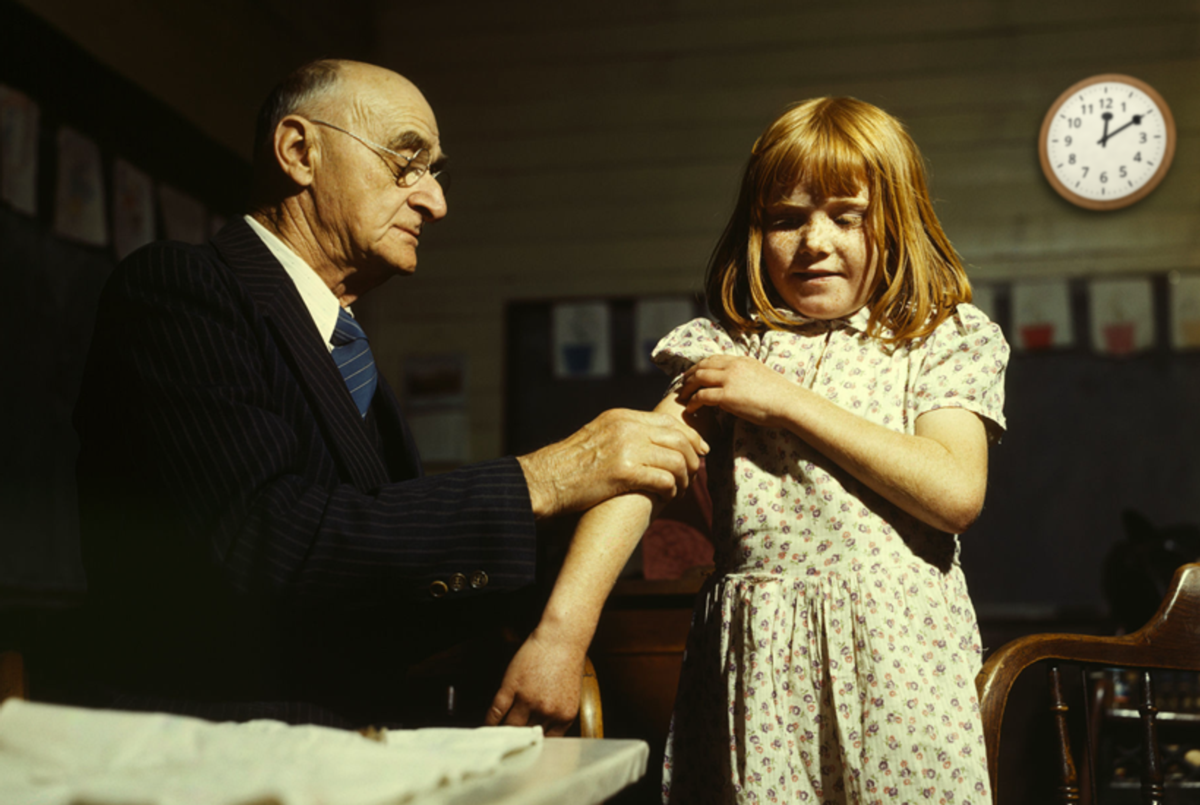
12:10
